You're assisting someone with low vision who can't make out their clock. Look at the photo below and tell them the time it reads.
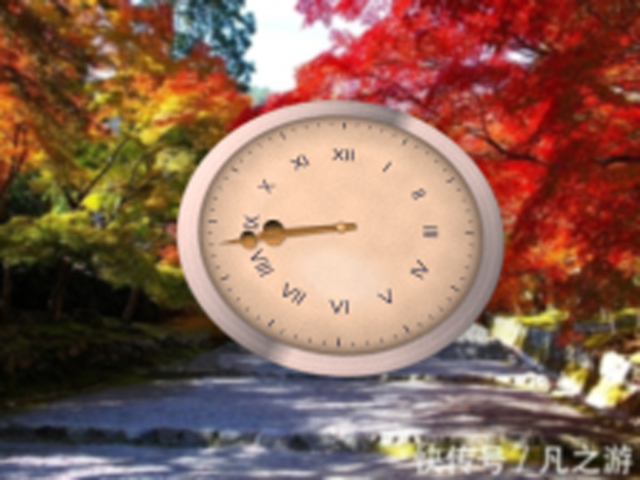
8:43
